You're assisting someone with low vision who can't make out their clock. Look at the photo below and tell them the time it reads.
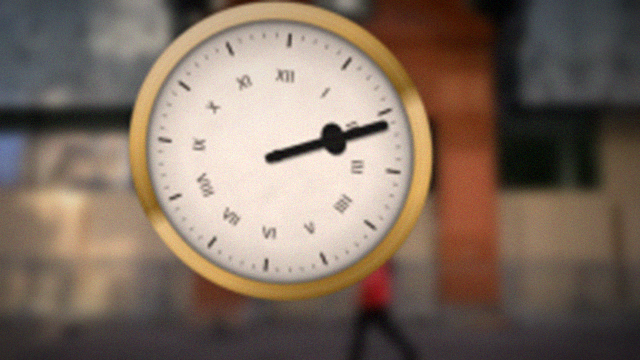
2:11
